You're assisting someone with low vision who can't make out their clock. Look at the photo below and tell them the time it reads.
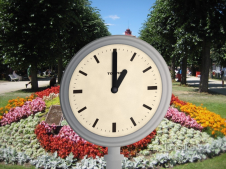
1:00
